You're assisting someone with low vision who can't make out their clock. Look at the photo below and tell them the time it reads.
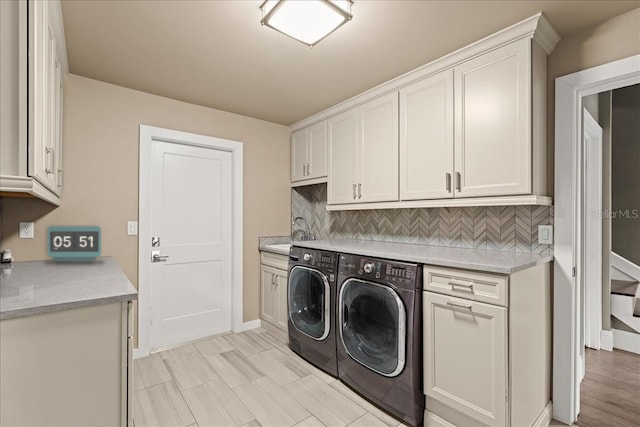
5:51
